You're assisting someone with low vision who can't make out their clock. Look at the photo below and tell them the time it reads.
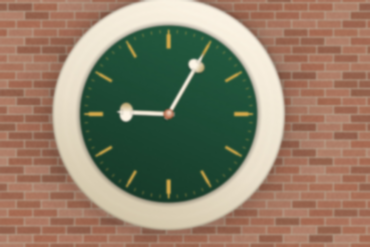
9:05
